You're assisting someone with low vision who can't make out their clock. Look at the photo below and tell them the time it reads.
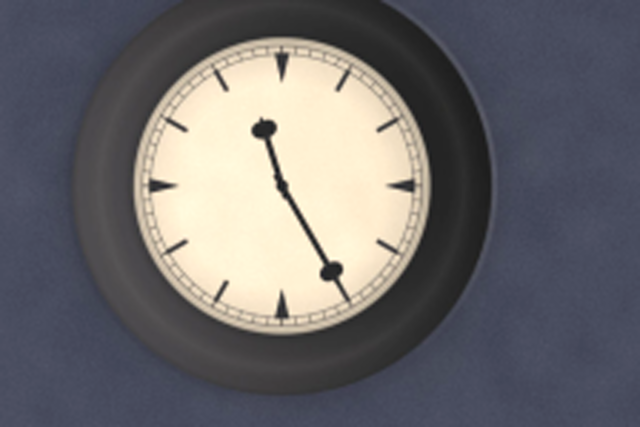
11:25
